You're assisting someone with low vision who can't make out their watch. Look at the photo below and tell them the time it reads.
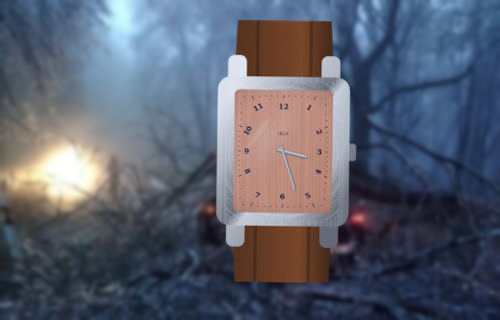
3:27
